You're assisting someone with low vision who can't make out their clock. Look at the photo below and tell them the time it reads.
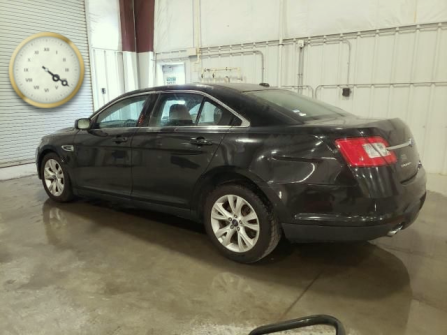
4:21
